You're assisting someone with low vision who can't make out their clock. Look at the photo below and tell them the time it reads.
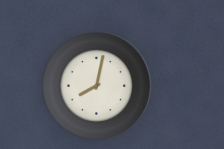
8:02
